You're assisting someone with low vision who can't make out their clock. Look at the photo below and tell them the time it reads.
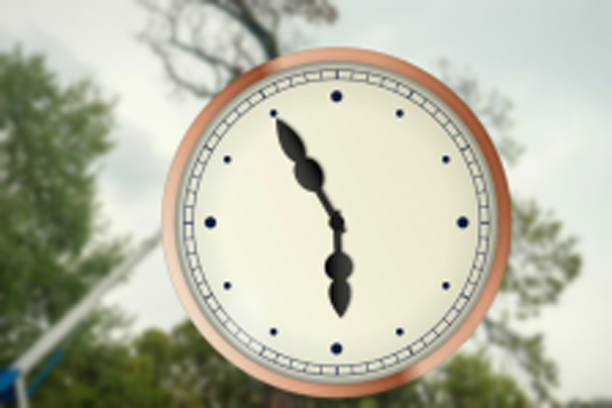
5:55
